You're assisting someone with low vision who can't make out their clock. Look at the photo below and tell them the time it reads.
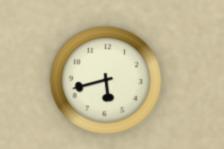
5:42
